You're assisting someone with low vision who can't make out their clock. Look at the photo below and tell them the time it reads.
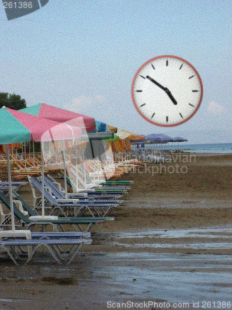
4:51
